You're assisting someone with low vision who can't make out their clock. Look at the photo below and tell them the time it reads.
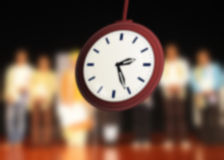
2:26
